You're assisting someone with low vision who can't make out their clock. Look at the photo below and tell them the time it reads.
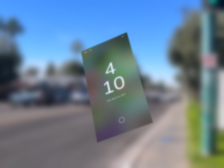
4:10
